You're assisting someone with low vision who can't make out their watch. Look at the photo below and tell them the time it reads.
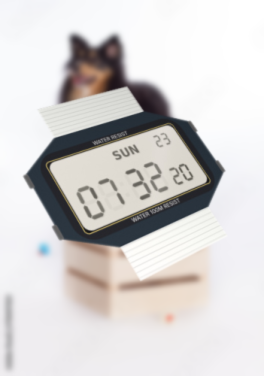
7:32:20
